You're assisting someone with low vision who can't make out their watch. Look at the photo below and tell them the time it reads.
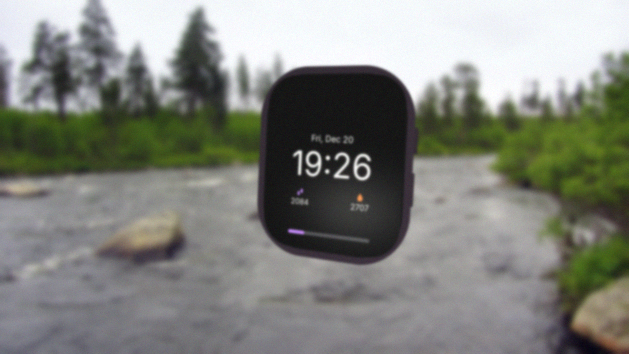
19:26
